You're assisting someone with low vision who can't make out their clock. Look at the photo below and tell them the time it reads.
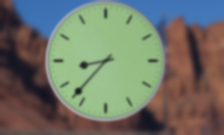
8:37
